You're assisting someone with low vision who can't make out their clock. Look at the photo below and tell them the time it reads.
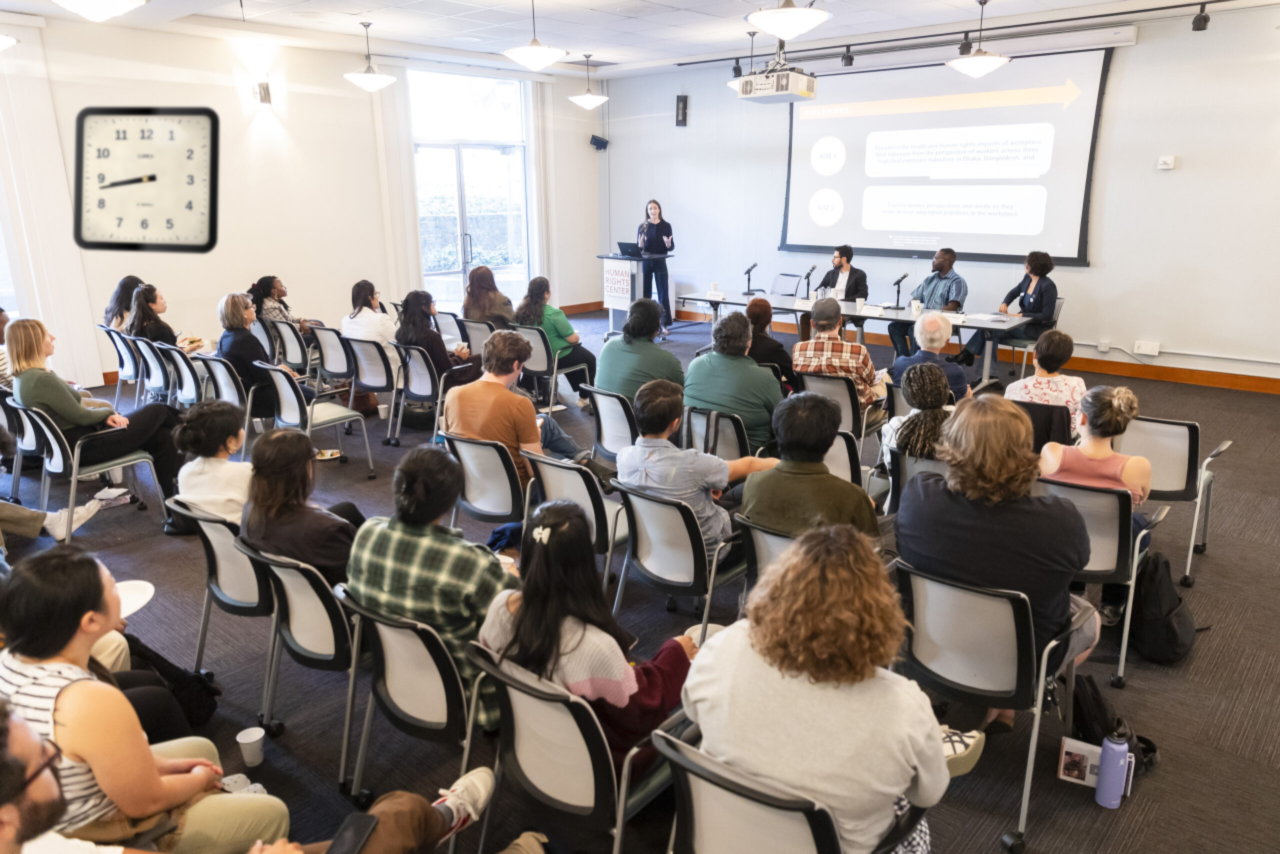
8:43
